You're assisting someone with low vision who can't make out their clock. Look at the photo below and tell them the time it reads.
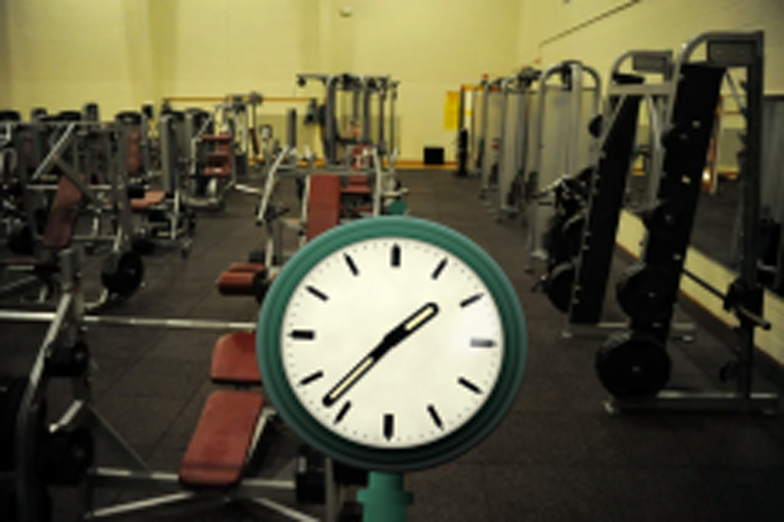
1:37
